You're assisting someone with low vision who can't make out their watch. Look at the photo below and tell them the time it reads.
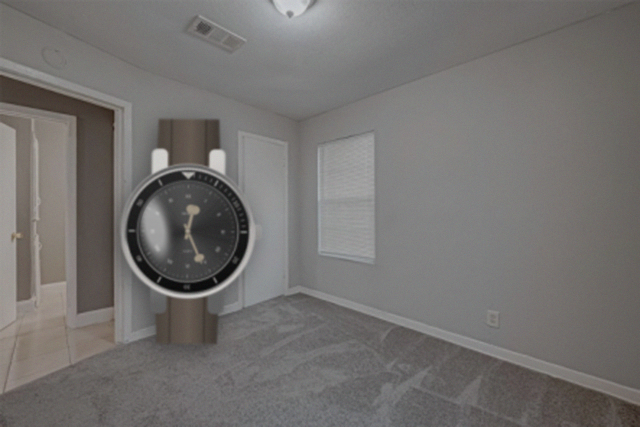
12:26
